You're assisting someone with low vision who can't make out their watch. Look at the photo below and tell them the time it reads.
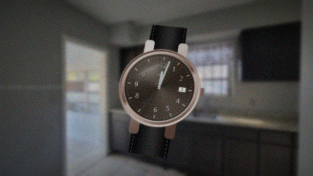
12:02
